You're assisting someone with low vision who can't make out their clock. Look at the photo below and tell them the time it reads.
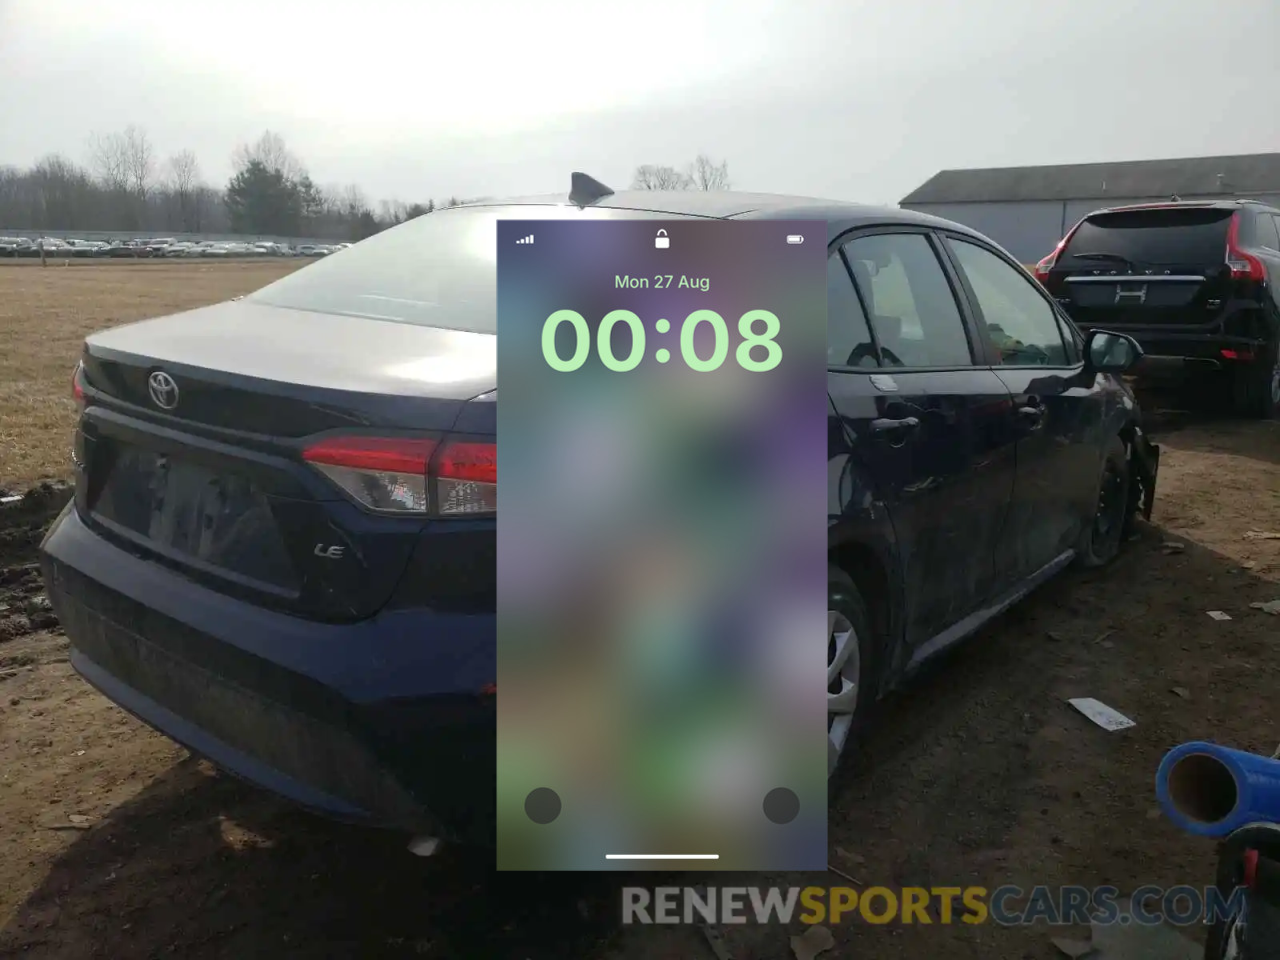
0:08
